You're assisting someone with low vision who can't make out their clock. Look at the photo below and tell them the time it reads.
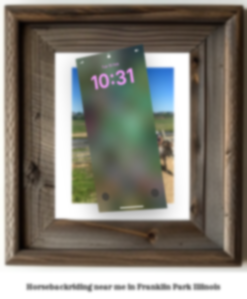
10:31
